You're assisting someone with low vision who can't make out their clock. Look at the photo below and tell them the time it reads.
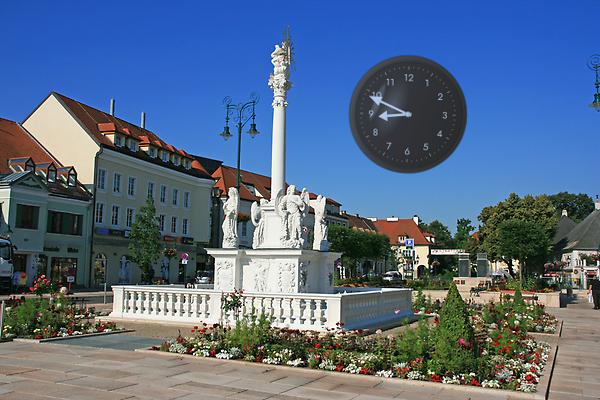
8:49
